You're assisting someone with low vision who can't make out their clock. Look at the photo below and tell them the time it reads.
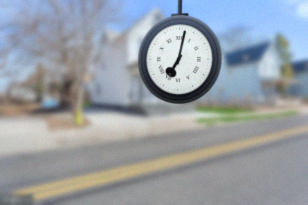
7:02
